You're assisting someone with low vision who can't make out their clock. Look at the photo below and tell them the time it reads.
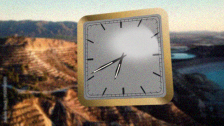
6:41
